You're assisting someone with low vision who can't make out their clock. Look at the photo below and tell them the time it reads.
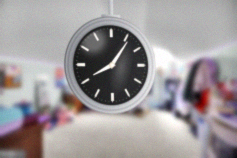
8:06
